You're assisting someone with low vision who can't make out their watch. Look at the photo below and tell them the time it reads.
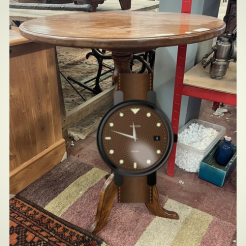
11:48
